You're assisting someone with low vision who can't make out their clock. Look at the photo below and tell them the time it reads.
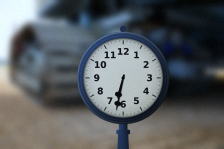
6:32
